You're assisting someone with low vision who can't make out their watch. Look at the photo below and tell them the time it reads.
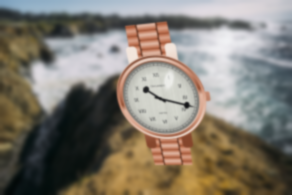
10:18
